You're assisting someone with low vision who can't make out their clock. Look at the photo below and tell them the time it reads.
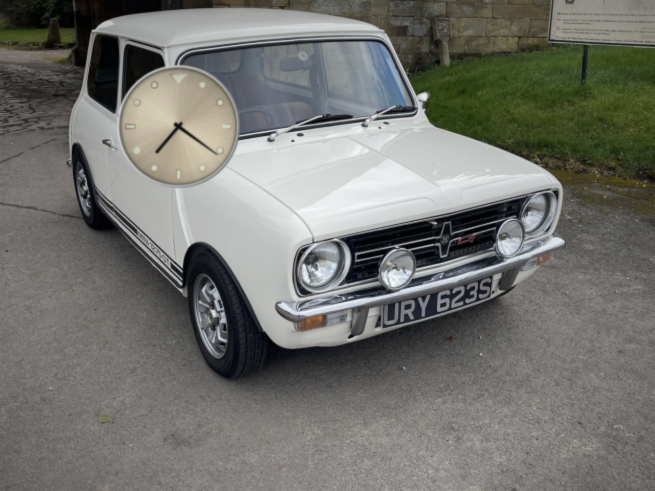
7:21
